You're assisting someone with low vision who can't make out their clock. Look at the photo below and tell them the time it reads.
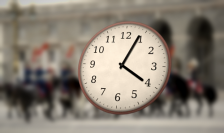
4:04
